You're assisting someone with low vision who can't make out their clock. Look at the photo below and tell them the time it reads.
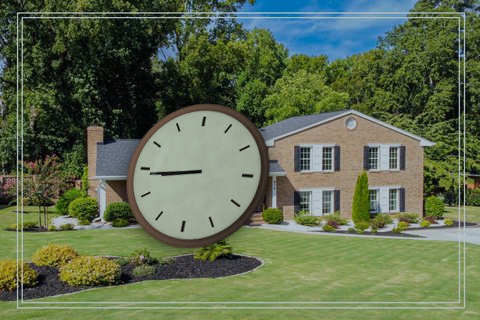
8:44
